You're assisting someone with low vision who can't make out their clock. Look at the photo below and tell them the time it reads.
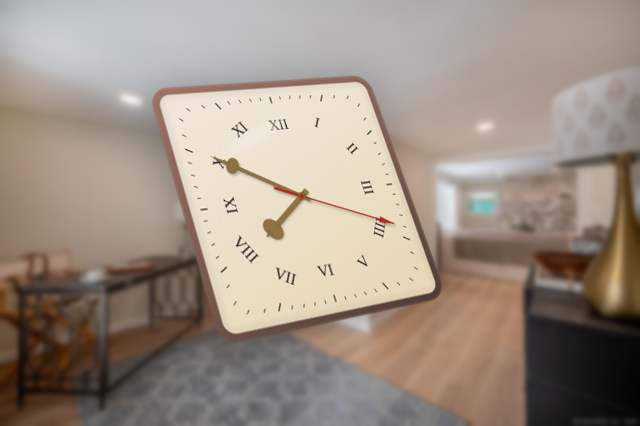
7:50:19
